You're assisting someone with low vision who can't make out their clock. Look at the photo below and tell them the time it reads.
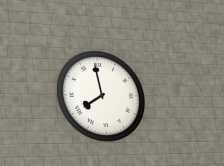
7:59
